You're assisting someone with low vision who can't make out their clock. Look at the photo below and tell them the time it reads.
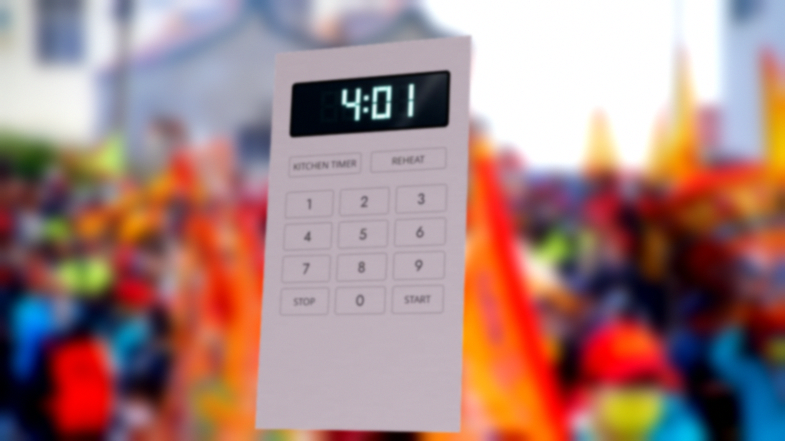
4:01
